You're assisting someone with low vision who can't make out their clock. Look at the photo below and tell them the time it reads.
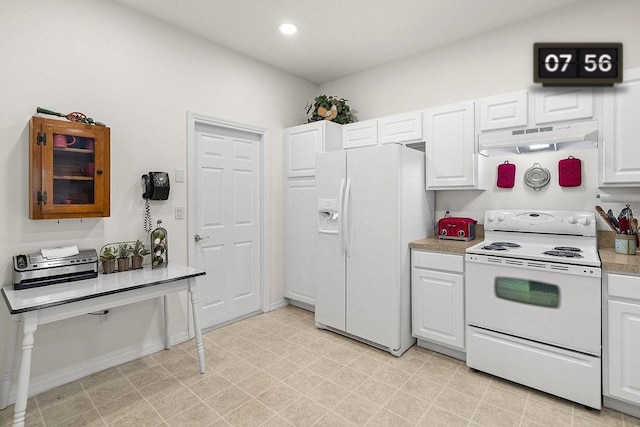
7:56
